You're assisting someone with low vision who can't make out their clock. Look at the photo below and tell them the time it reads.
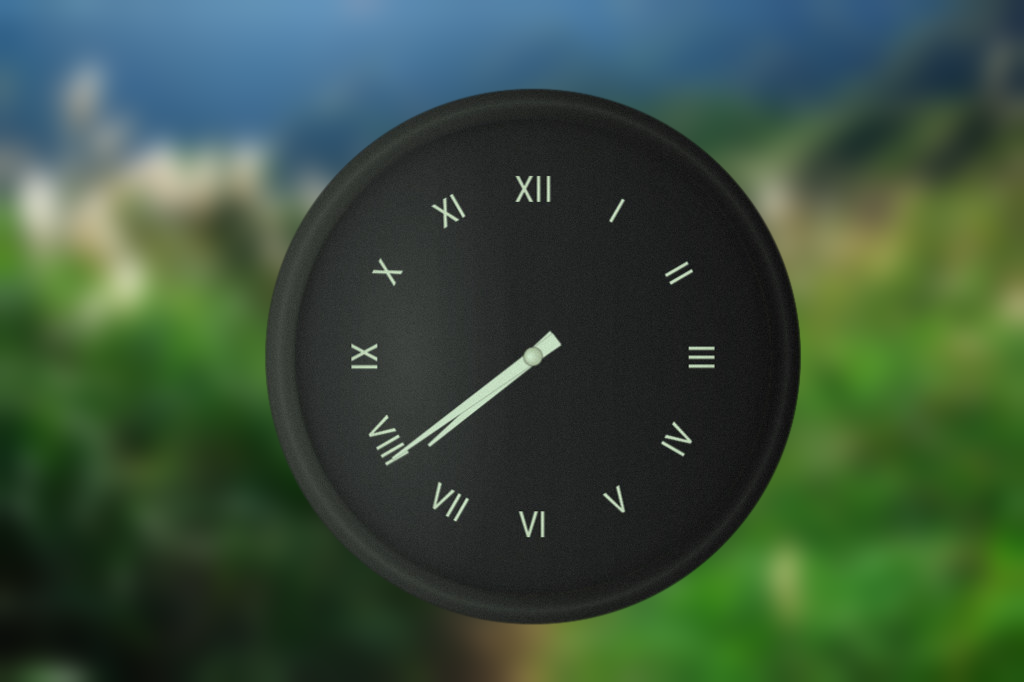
7:39
